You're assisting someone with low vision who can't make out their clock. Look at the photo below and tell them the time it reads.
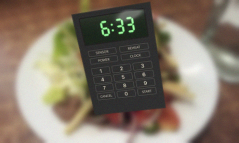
6:33
